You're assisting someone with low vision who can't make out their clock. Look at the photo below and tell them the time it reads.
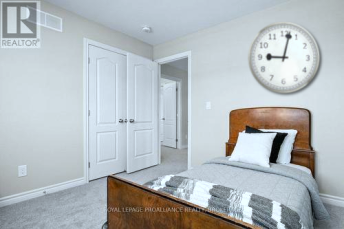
9:02
